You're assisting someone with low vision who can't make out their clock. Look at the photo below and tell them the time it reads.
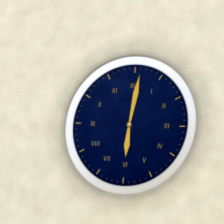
6:01
